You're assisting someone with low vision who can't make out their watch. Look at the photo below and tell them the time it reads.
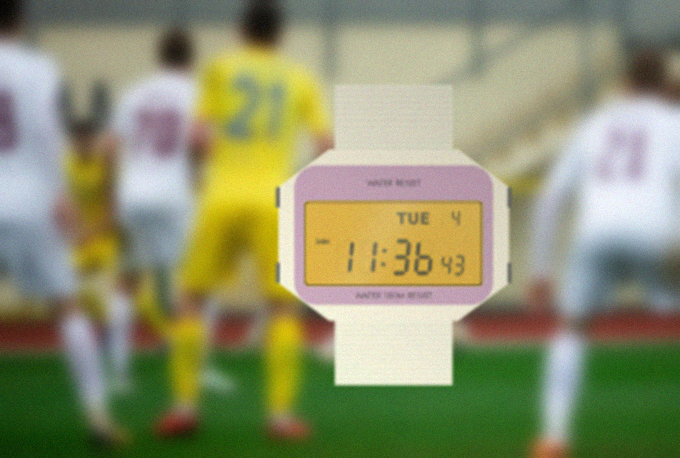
11:36:43
